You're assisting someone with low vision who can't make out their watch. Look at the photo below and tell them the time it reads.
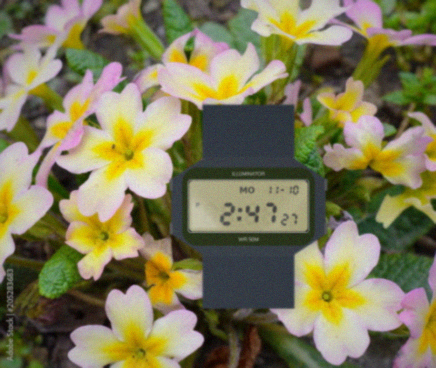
2:47:27
